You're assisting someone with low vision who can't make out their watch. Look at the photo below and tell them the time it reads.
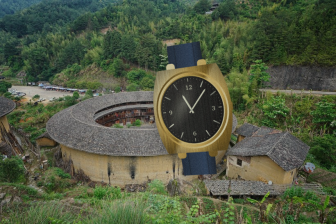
11:07
